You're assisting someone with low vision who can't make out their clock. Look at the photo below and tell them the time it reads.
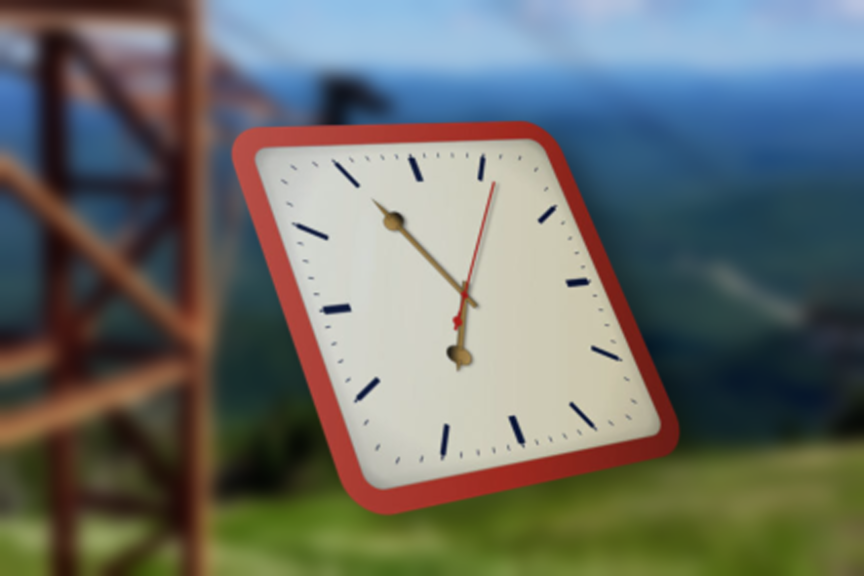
6:55:06
